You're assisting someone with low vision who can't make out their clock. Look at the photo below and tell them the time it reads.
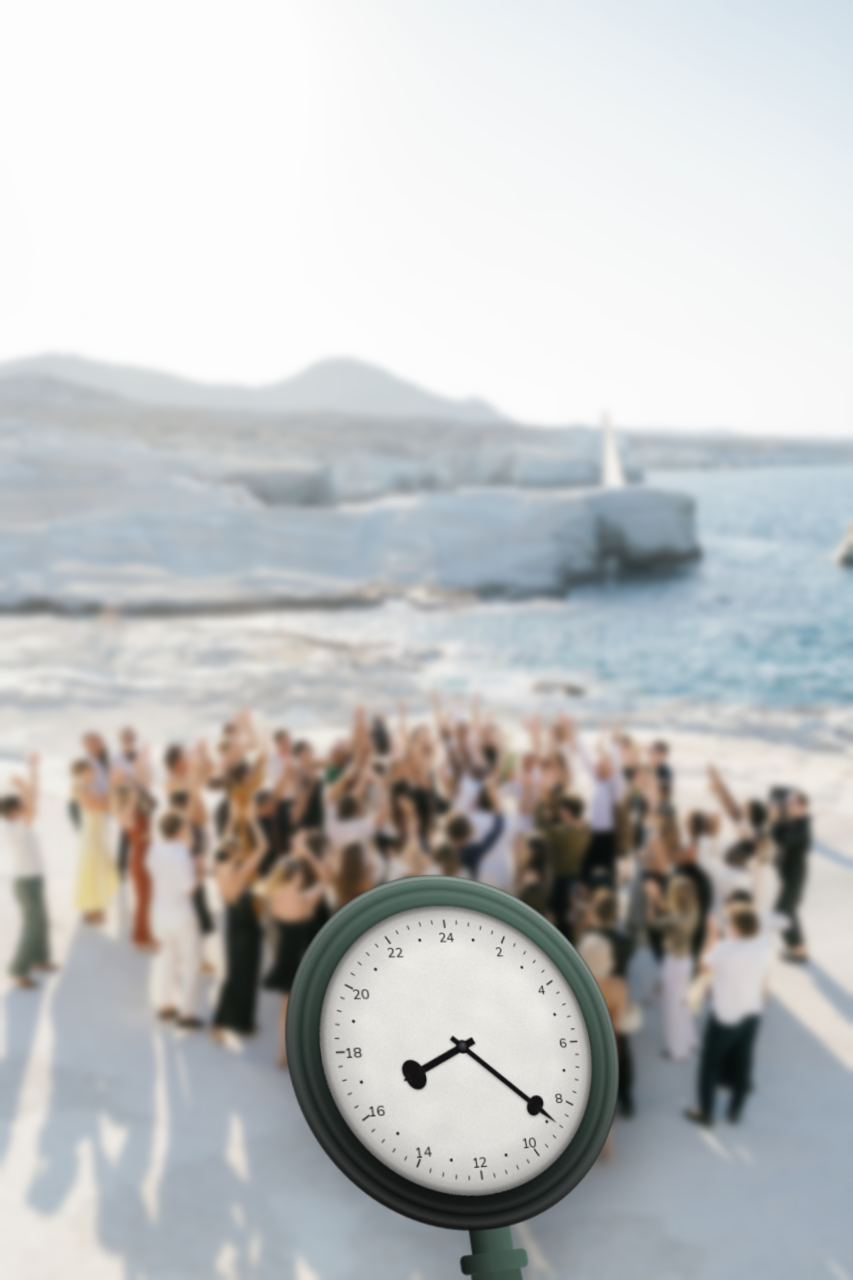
16:22
